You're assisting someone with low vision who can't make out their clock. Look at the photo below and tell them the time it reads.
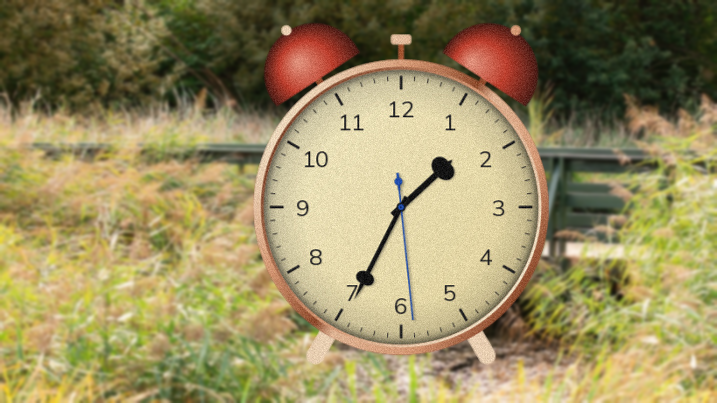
1:34:29
